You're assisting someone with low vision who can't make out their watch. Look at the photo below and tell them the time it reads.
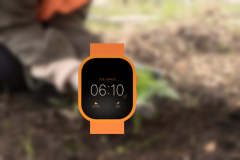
6:10
